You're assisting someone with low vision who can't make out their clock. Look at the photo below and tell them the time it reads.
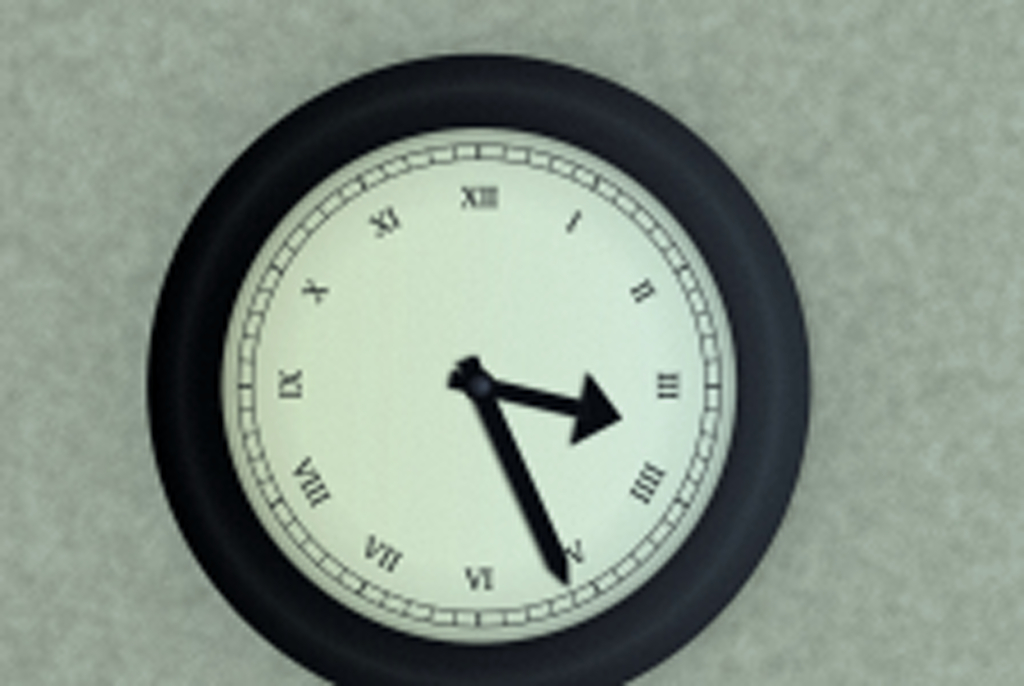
3:26
